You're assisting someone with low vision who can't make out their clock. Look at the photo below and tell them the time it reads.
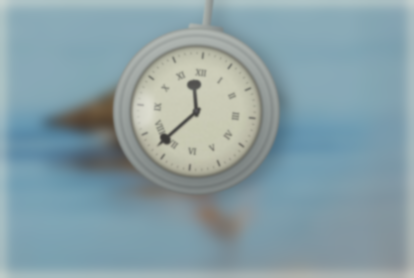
11:37
